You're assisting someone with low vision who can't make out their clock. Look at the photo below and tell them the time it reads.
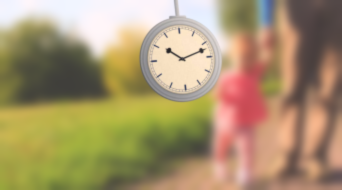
10:12
